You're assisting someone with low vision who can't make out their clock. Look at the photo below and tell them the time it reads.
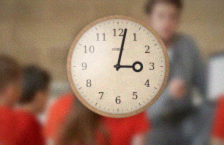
3:02
